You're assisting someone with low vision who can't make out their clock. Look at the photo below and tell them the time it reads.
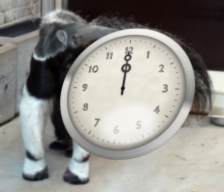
12:00
